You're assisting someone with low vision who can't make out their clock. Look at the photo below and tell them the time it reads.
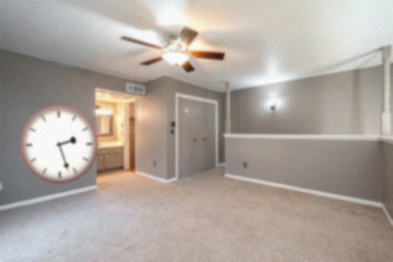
2:27
